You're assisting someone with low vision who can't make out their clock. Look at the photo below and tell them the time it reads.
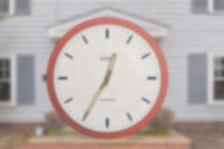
12:35
